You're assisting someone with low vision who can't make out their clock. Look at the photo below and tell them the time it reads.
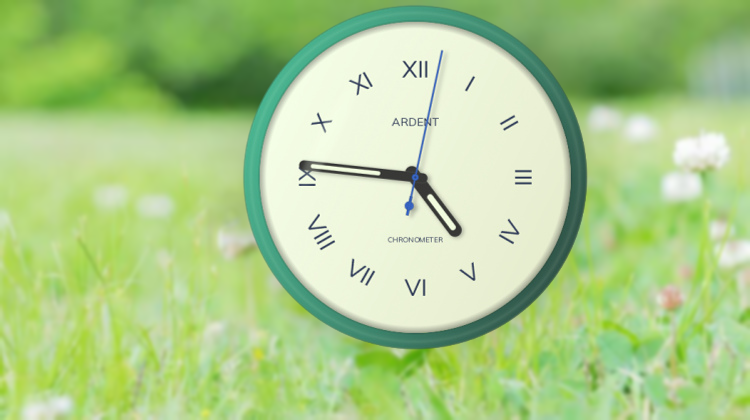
4:46:02
